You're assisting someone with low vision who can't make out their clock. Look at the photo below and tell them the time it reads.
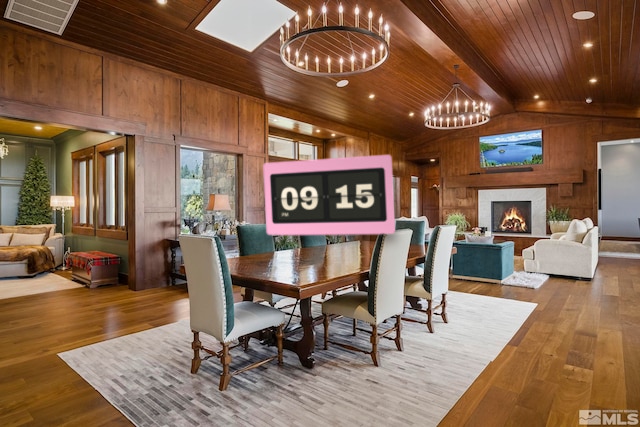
9:15
